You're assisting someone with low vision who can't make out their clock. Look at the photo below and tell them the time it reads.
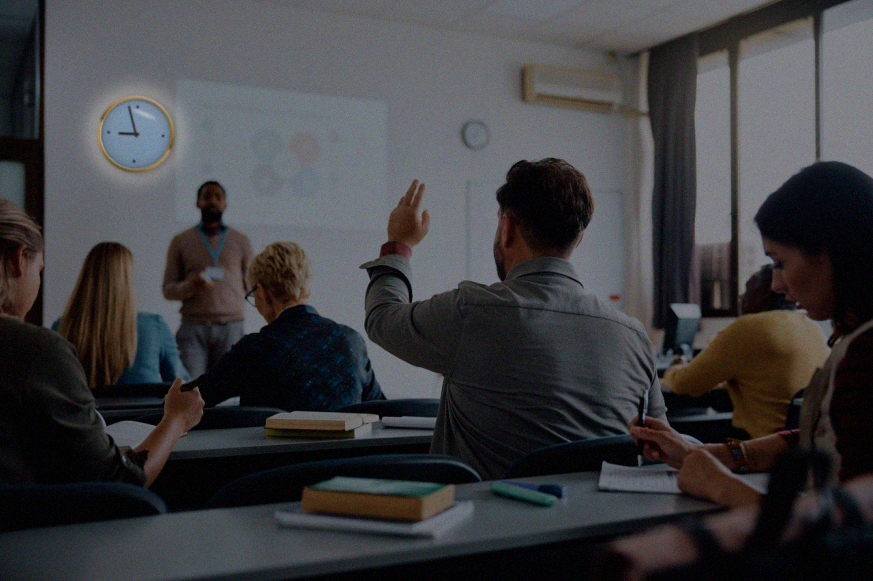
8:57
